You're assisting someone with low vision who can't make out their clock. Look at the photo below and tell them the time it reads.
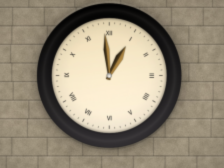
12:59
